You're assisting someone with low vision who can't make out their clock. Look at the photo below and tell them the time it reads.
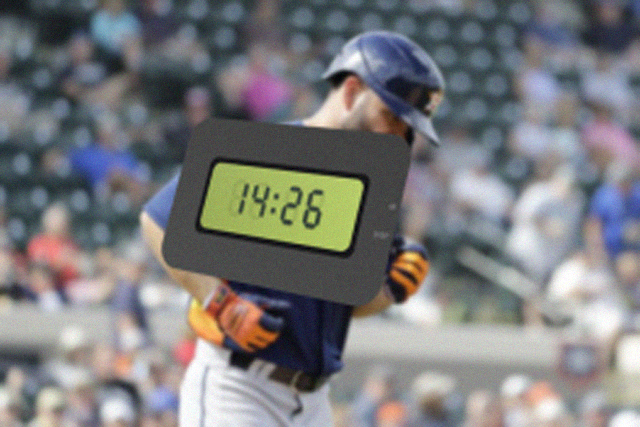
14:26
